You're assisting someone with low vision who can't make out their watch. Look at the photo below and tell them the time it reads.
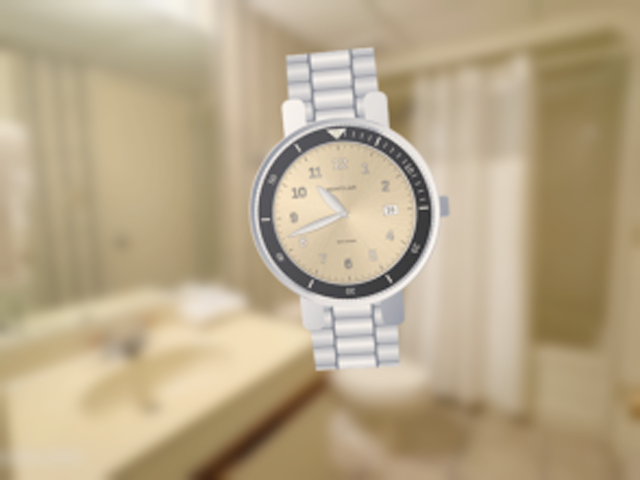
10:42
